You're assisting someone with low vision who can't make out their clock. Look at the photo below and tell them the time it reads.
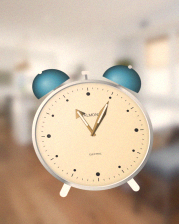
11:05
